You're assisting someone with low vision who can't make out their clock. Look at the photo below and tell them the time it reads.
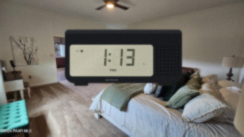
1:13
